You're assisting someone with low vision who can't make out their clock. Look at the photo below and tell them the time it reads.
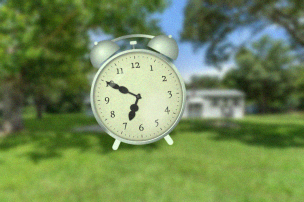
6:50
